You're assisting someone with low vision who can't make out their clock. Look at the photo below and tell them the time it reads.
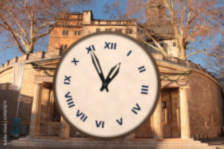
12:55
